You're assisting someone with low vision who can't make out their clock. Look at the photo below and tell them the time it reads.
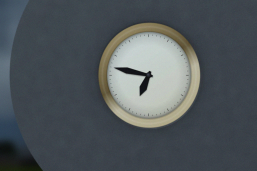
6:47
